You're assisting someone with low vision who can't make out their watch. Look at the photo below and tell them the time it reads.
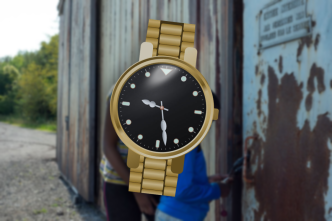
9:28
